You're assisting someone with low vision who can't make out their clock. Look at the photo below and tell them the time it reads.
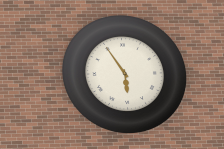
5:55
